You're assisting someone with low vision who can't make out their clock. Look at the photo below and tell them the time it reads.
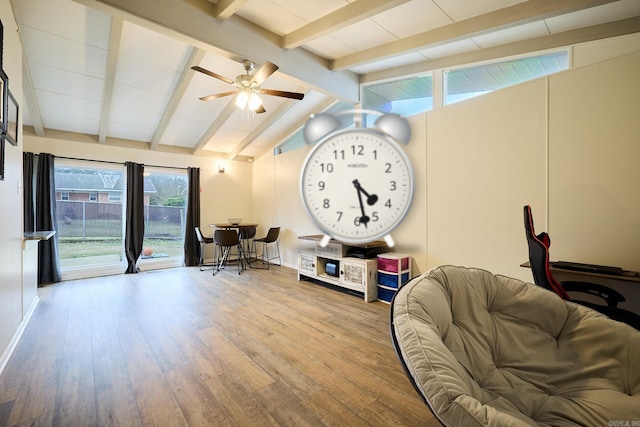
4:28
